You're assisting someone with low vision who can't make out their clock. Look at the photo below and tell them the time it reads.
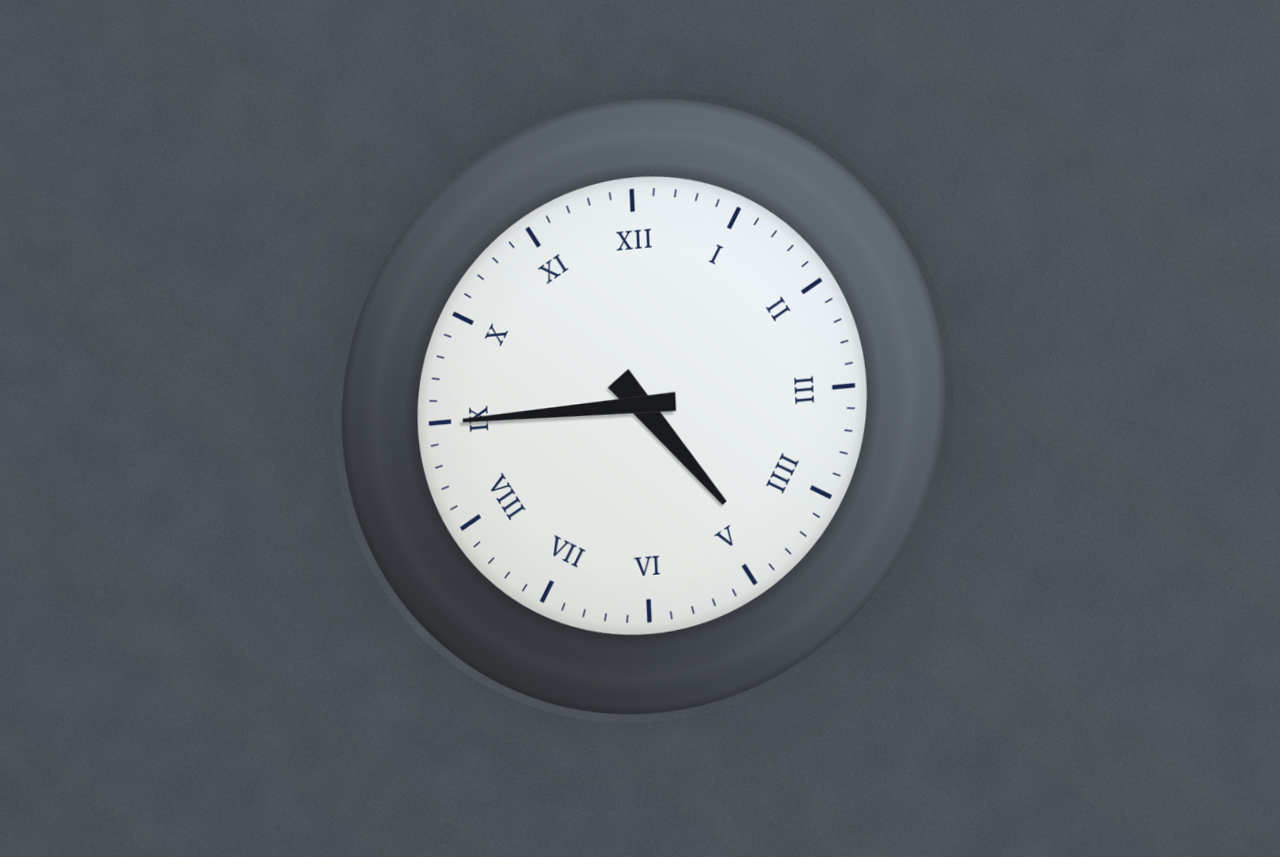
4:45
